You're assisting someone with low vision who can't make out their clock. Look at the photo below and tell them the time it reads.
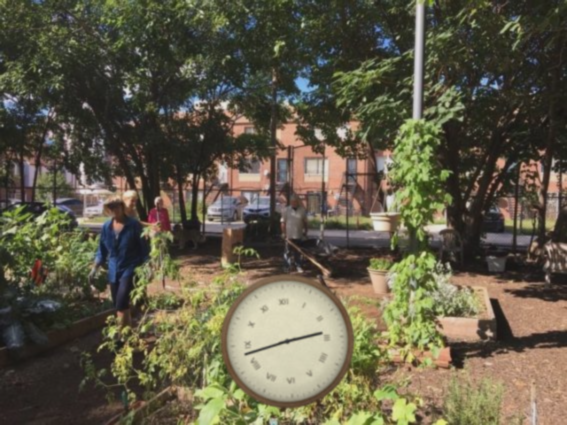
2:43
